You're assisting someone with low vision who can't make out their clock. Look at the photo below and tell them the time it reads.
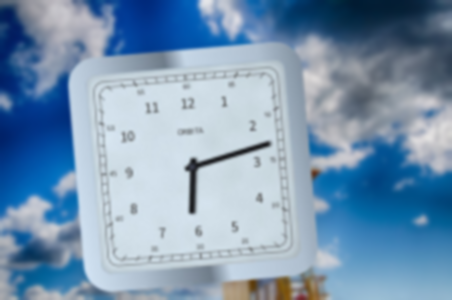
6:13
